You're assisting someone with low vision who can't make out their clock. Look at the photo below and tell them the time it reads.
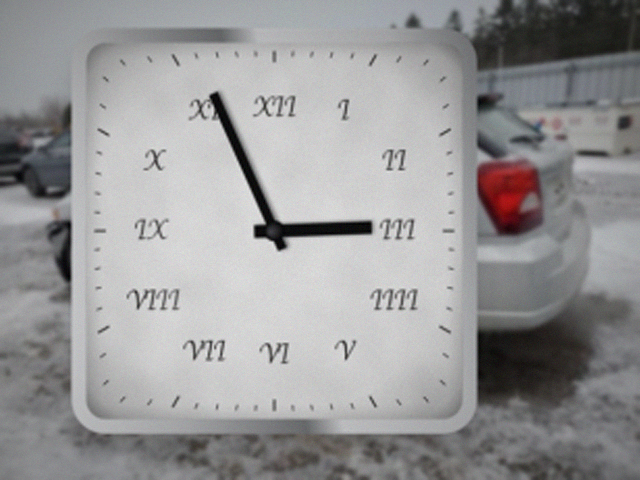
2:56
